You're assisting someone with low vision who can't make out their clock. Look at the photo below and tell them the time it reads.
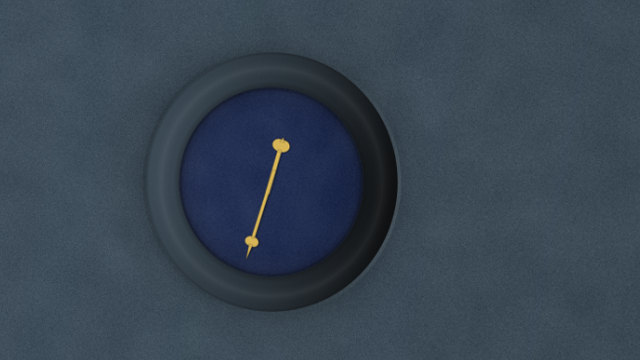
12:33
